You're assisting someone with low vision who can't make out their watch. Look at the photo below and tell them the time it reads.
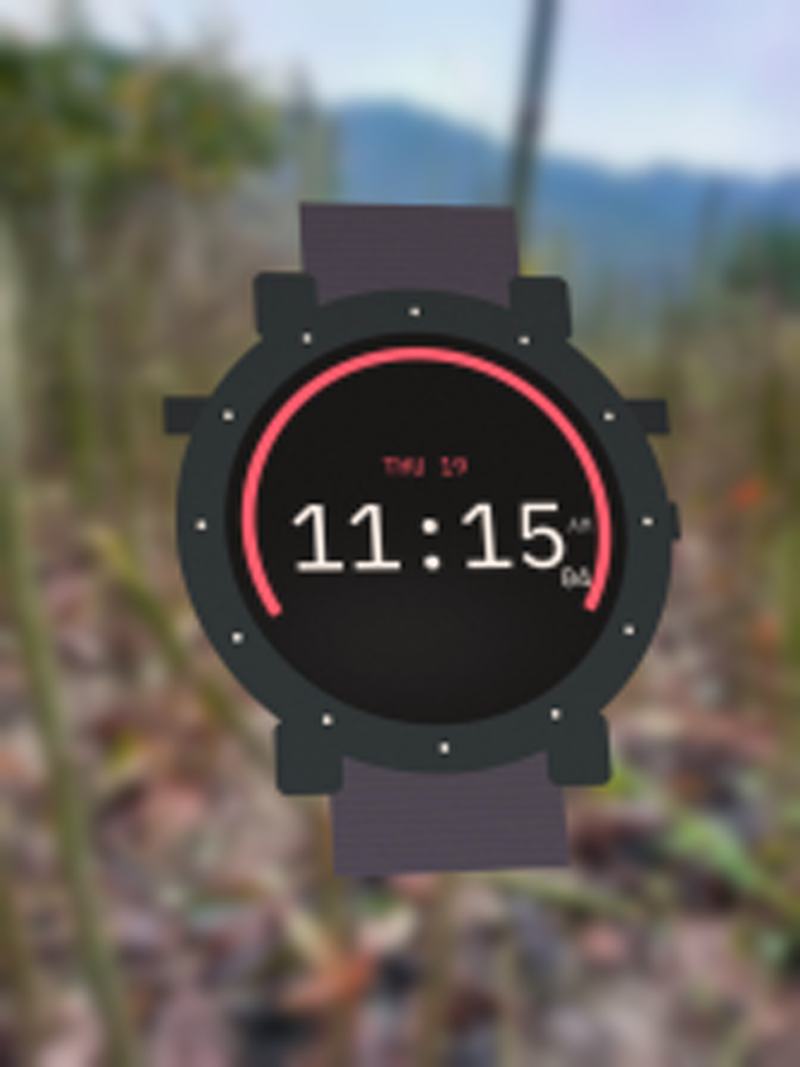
11:15
